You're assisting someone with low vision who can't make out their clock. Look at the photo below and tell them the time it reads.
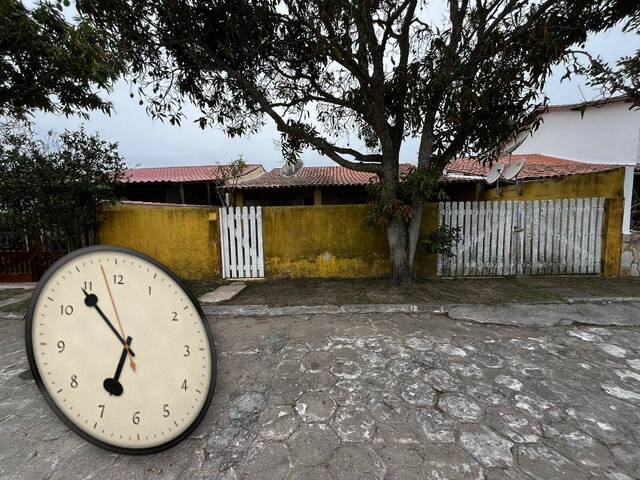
6:53:58
